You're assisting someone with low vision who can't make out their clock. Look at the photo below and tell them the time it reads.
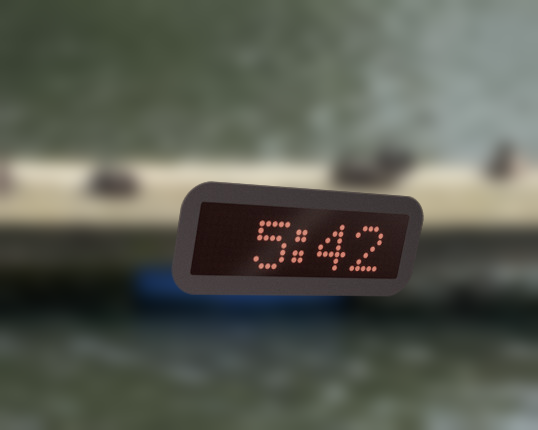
5:42
